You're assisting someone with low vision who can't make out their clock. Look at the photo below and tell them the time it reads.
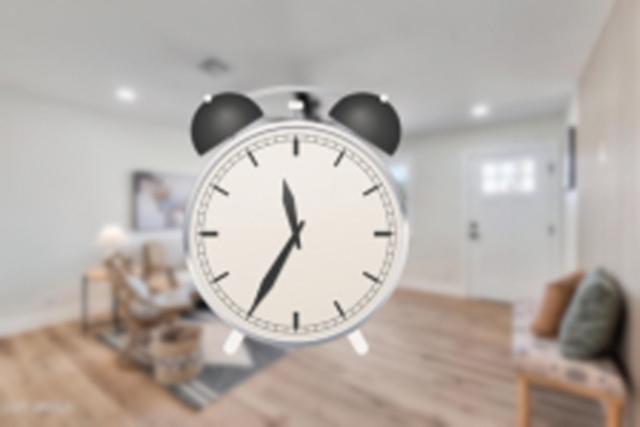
11:35
